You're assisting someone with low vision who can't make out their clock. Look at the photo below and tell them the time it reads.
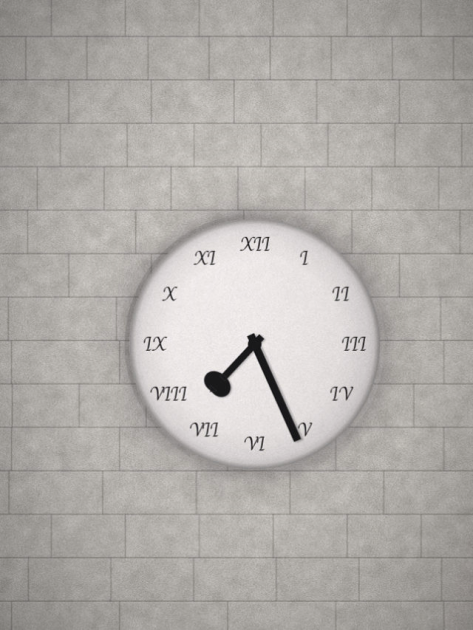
7:26
